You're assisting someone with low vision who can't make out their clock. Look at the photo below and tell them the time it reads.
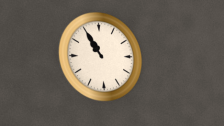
10:55
